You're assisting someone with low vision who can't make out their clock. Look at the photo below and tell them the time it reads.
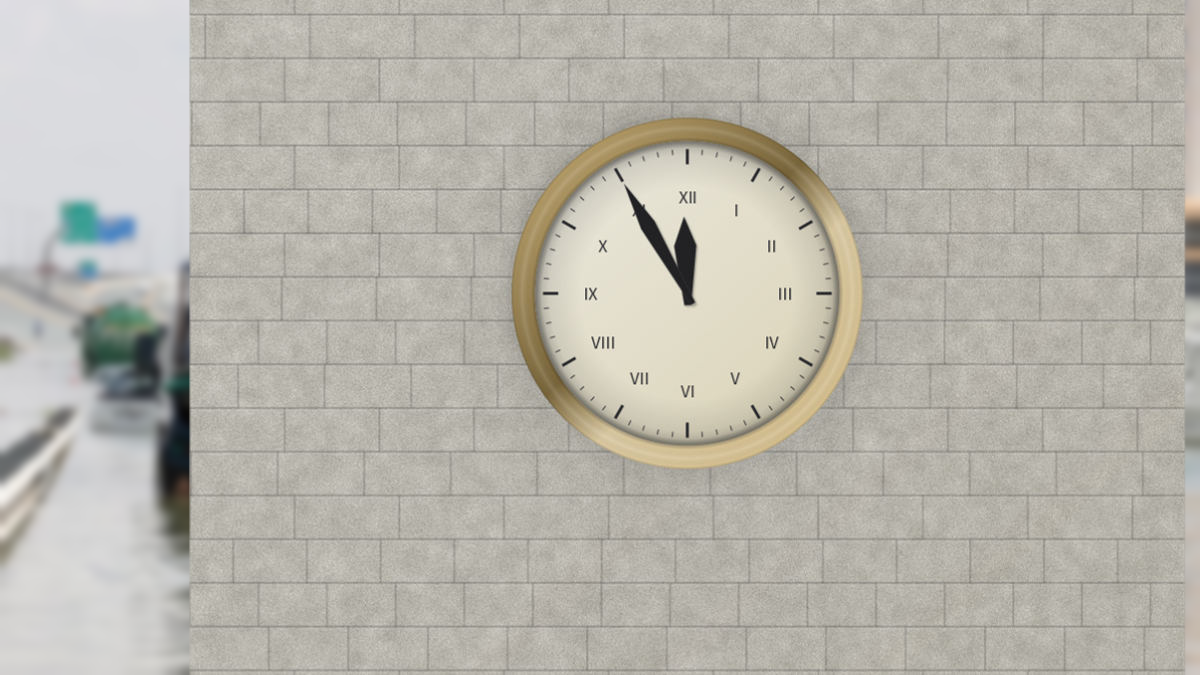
11:55
